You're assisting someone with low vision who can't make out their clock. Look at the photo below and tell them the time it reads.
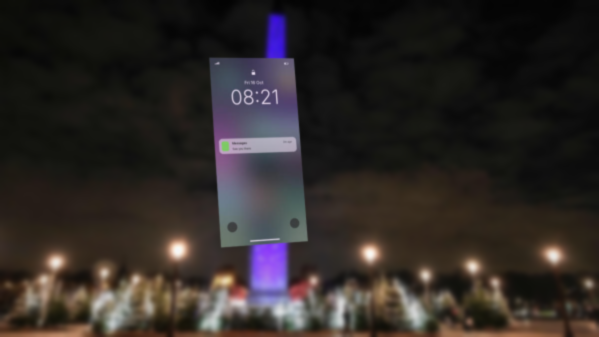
8:21
